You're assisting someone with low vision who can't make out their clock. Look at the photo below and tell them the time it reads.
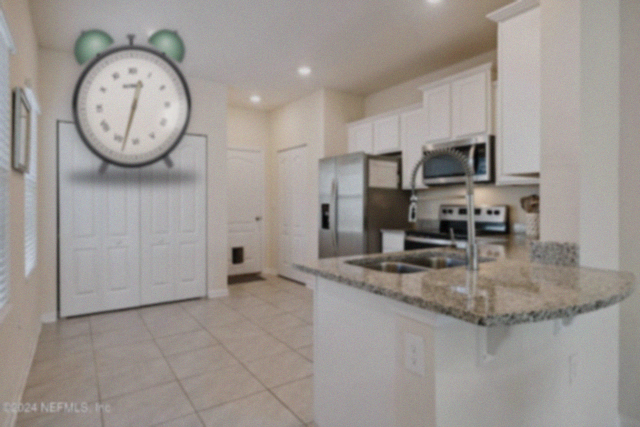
12:33
